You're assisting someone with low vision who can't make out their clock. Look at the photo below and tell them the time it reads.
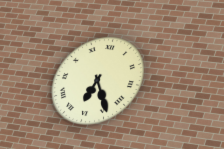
6:24
